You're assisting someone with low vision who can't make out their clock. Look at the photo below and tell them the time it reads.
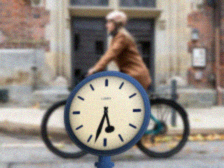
5:33
